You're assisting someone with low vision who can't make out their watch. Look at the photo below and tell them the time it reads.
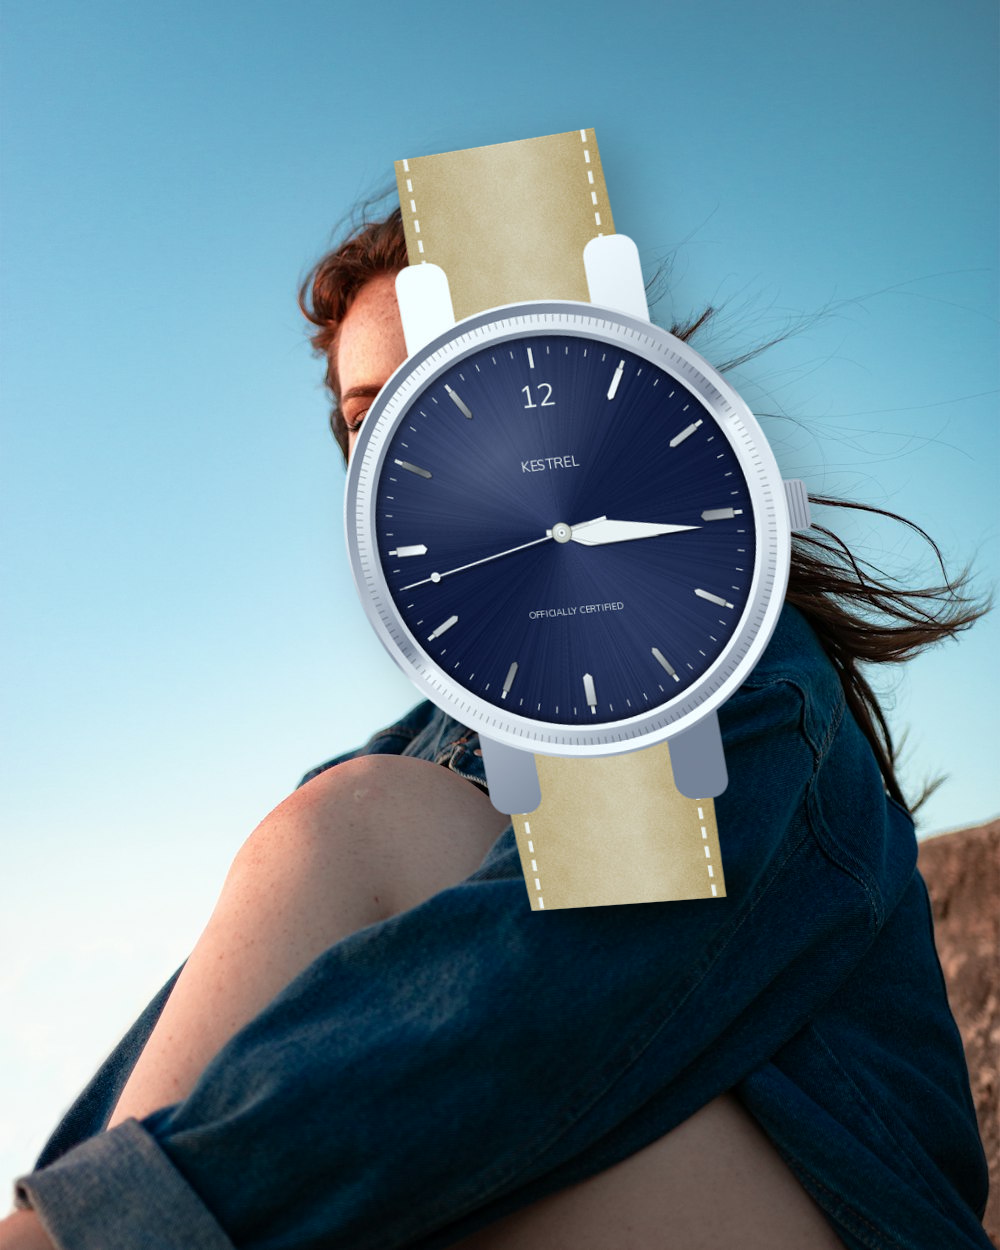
3:15:43
